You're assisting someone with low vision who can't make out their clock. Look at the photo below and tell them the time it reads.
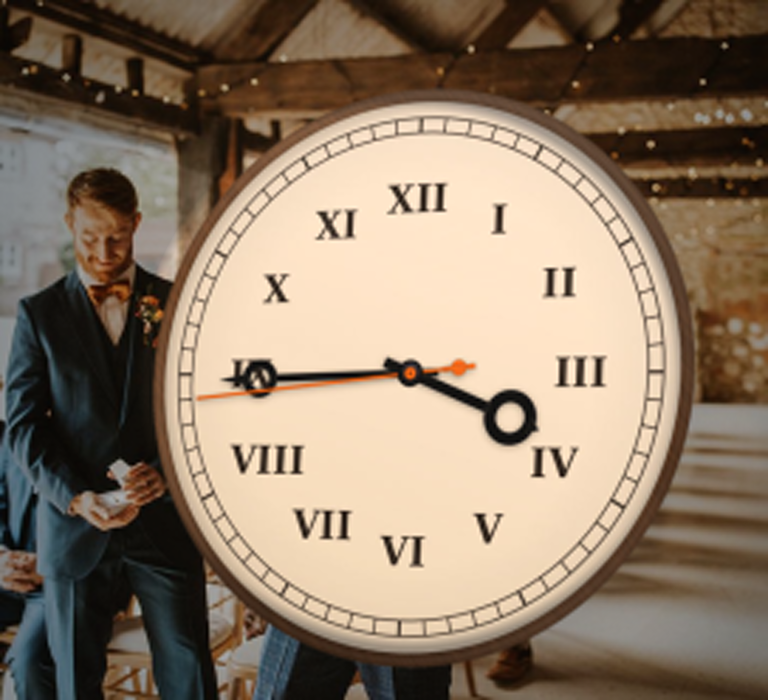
3:44:44
